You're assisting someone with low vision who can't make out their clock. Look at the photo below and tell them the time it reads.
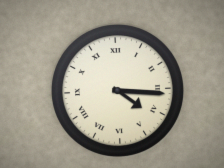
4:16
